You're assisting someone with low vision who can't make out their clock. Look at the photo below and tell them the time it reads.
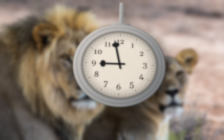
8:58
